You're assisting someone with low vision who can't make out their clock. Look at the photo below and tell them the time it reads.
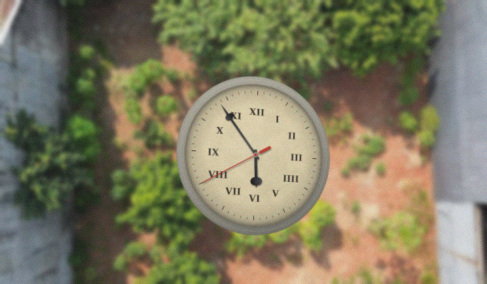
5:53:40
